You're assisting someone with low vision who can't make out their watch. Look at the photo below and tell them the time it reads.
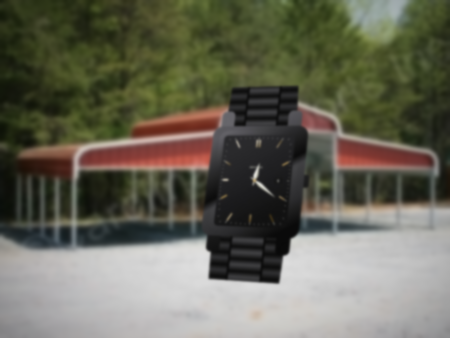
12:21
